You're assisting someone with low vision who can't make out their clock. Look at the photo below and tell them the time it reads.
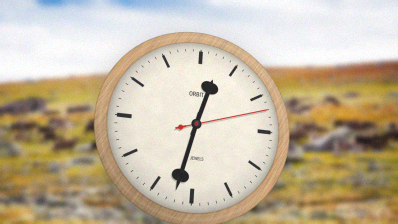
12:32:12
